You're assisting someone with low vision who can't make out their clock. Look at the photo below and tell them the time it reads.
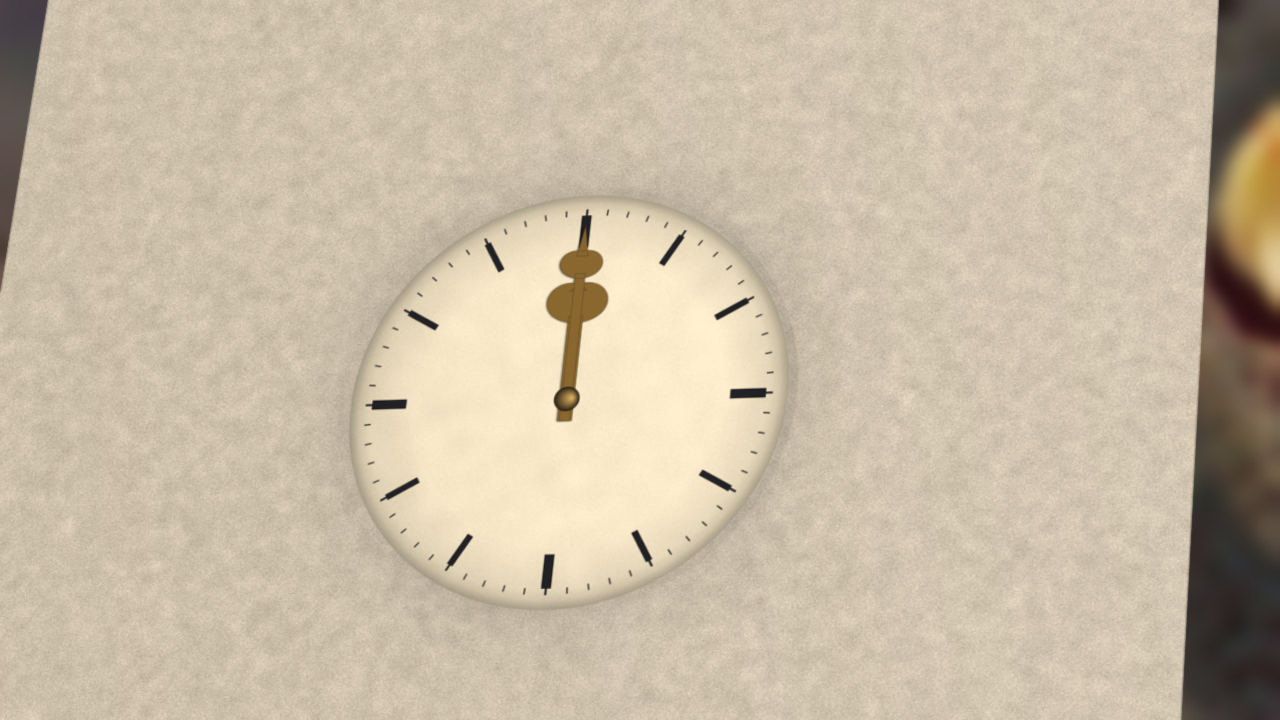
12:00
